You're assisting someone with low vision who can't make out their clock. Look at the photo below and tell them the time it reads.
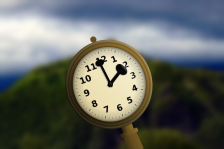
1:59
